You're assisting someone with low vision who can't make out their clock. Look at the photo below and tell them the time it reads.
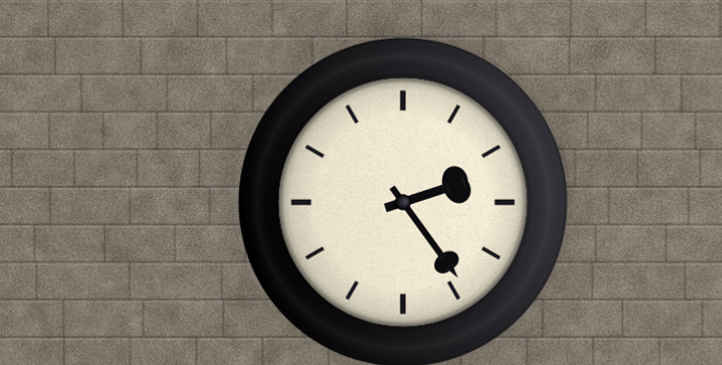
2:24
